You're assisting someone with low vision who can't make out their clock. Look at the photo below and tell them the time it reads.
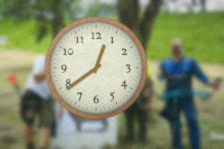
12:39
